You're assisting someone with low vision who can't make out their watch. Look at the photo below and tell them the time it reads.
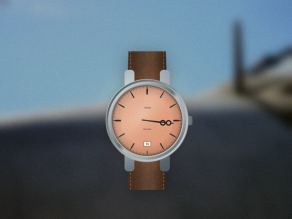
3:16
